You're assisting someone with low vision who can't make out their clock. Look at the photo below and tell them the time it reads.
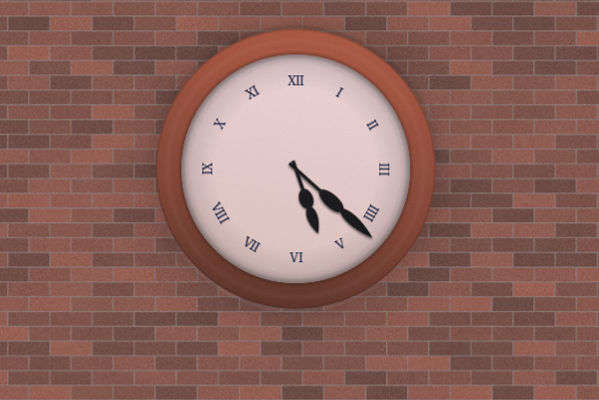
5:22
